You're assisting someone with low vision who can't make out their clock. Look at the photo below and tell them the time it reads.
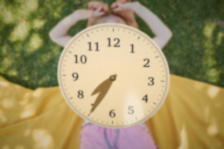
7:35
